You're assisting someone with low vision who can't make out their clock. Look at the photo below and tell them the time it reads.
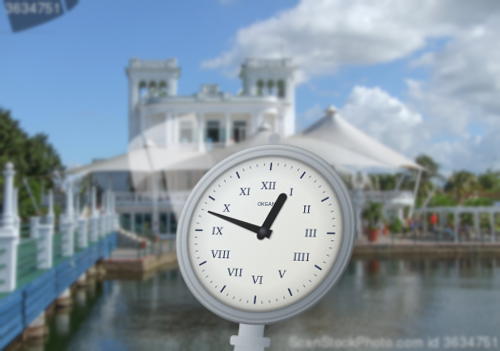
12:48
